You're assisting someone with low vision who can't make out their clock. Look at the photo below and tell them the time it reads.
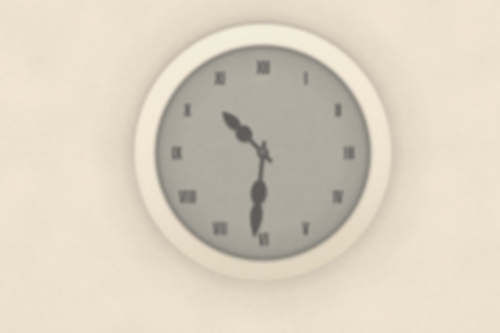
10:31
